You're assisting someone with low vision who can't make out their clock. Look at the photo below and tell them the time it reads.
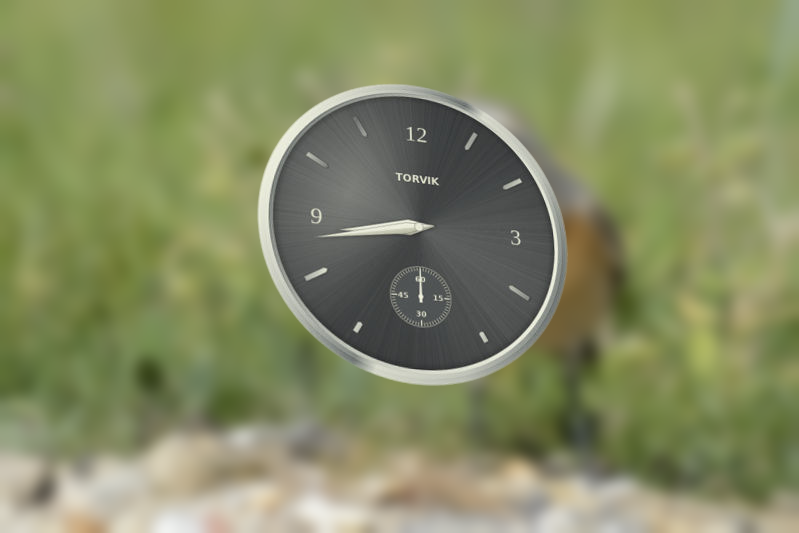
8:43
